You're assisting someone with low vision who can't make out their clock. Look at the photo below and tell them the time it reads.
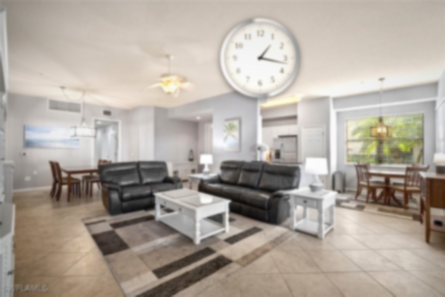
1:17
